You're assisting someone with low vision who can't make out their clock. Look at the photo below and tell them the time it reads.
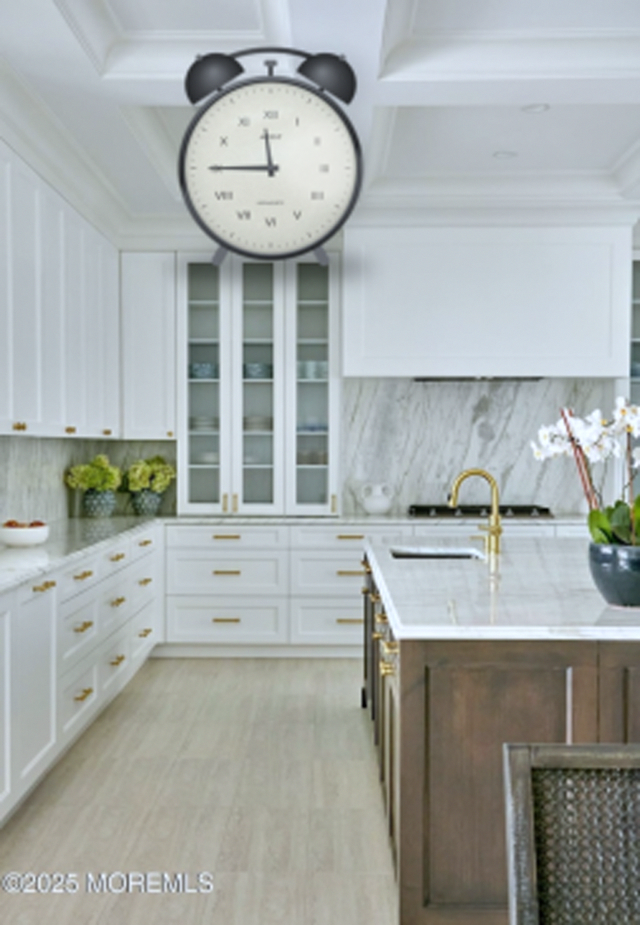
11:45
